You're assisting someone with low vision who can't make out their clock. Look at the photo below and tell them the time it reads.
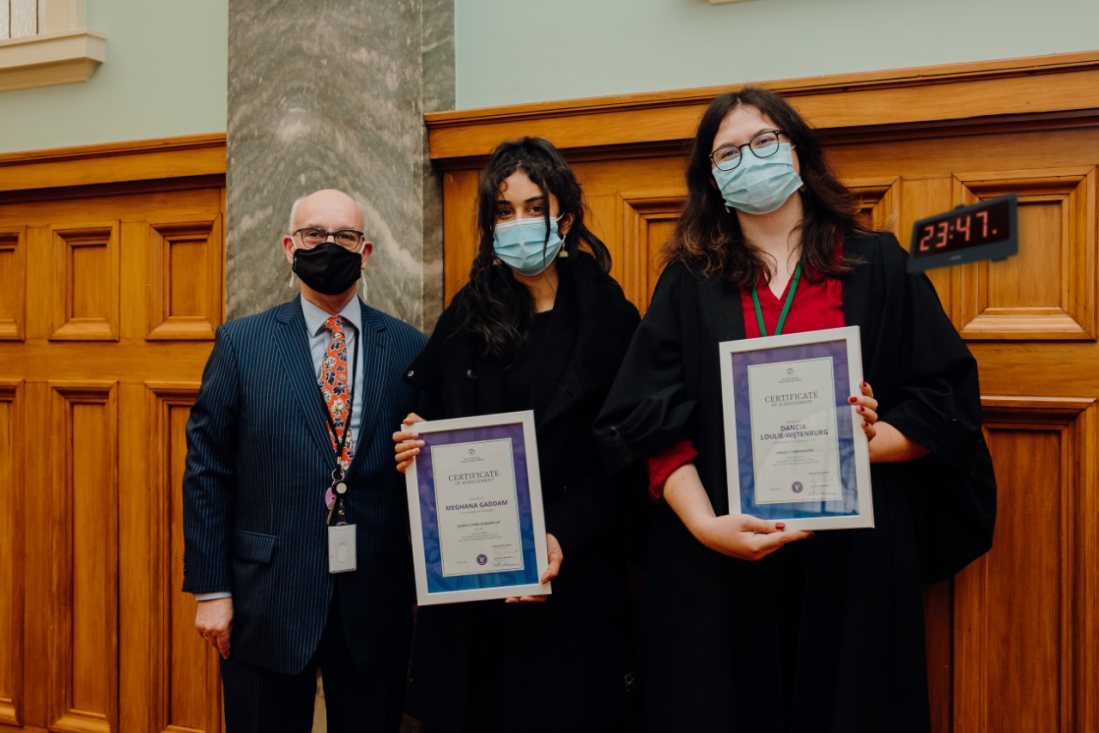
23:47
